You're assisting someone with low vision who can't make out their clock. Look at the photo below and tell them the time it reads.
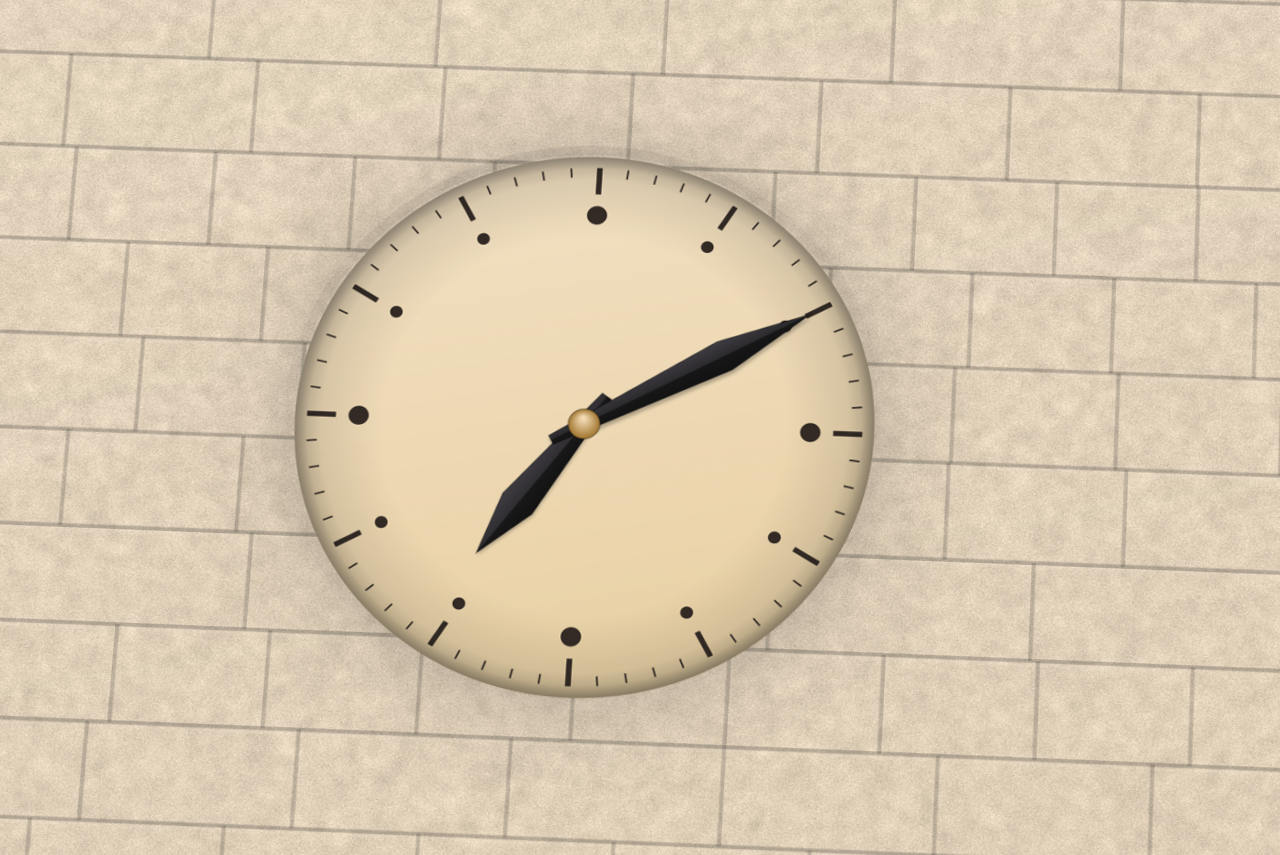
7:10
